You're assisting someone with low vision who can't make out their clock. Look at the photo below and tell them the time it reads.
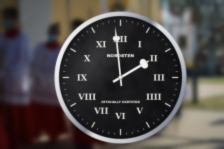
1:59
